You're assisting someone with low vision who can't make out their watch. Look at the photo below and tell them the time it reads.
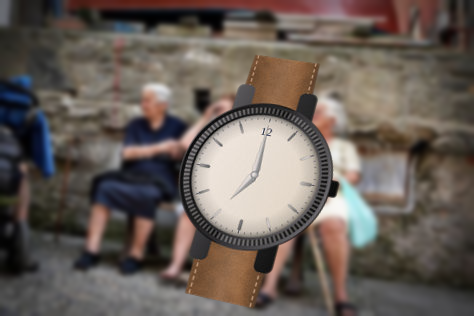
7:00
